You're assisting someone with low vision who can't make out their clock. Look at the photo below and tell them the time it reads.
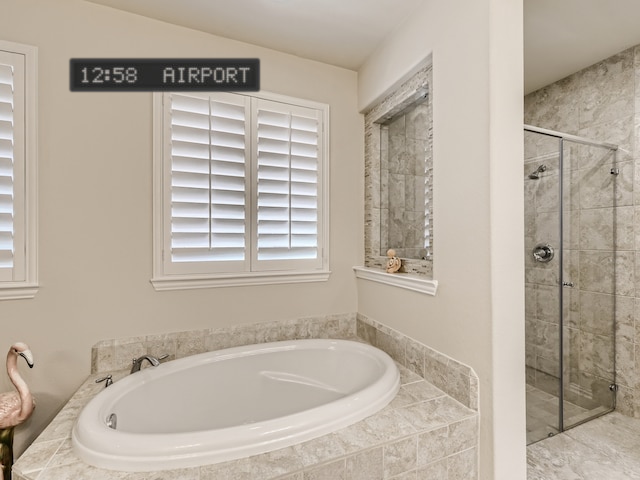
12:58
